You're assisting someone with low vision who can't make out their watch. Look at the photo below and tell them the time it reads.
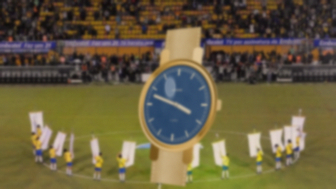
3:48
